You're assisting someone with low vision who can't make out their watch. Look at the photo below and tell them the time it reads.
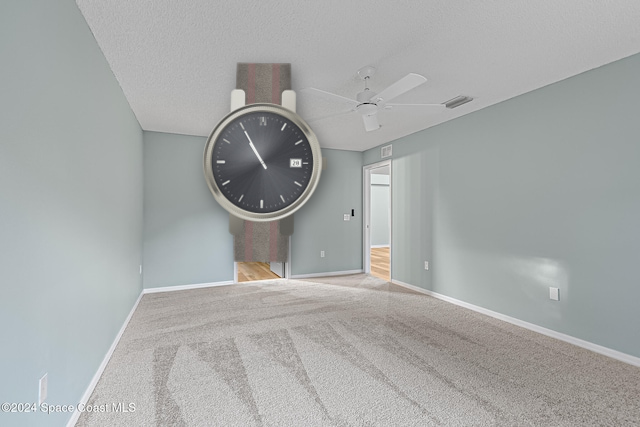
10:55
